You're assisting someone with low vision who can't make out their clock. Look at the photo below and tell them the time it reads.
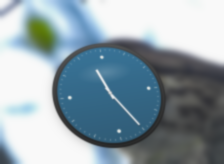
11:25
